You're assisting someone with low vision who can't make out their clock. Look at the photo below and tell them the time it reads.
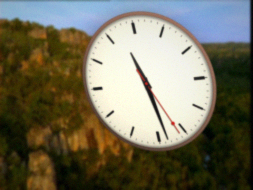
11:28:26
